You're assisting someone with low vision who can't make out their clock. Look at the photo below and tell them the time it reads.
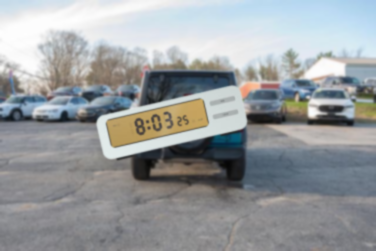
8:03
